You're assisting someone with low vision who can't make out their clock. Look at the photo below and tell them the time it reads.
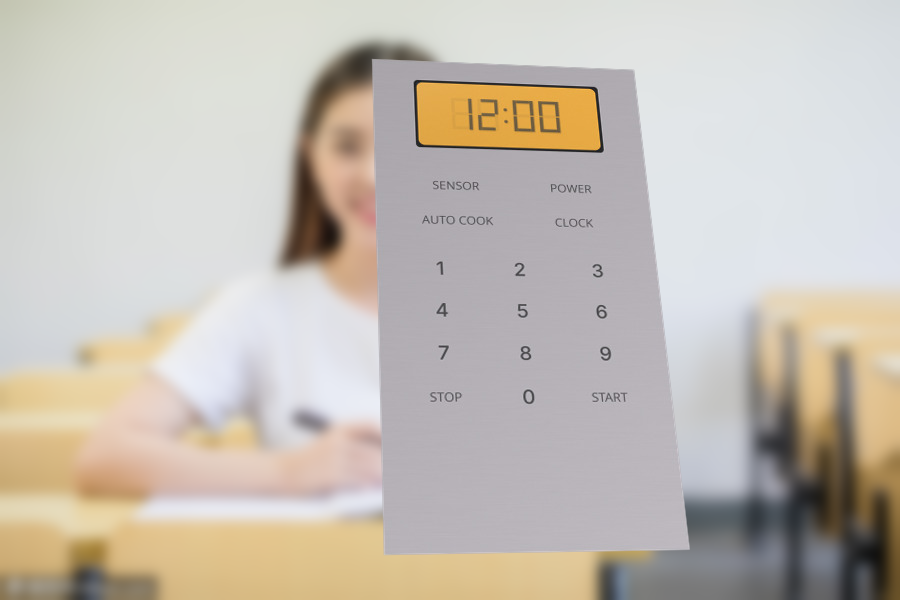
12:00
